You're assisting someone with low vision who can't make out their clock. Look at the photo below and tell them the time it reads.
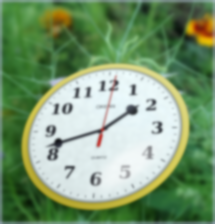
1:42:01
